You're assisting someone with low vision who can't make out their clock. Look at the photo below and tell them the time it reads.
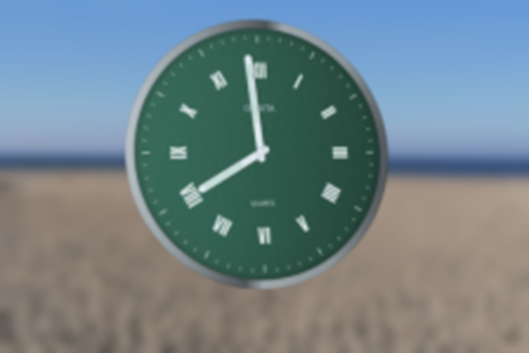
7:59
